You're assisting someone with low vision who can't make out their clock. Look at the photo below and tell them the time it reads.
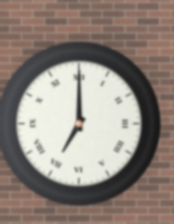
7:00
